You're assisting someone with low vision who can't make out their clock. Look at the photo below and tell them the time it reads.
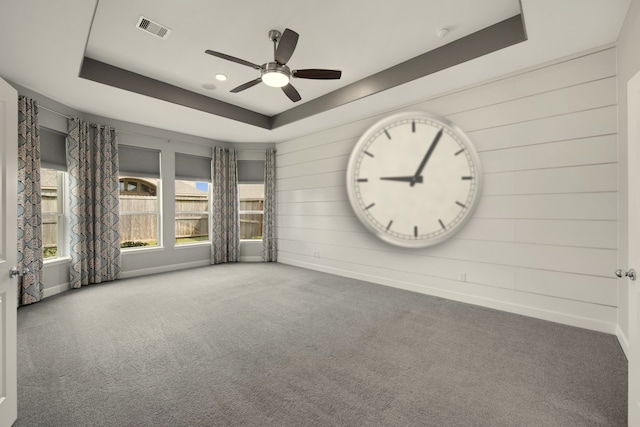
9:05
